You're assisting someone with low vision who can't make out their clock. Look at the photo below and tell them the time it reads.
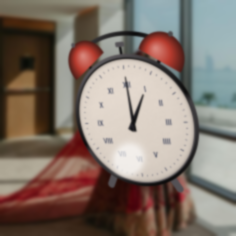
1:00
